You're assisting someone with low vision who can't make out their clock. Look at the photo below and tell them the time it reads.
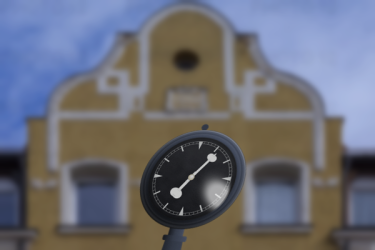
7:06
